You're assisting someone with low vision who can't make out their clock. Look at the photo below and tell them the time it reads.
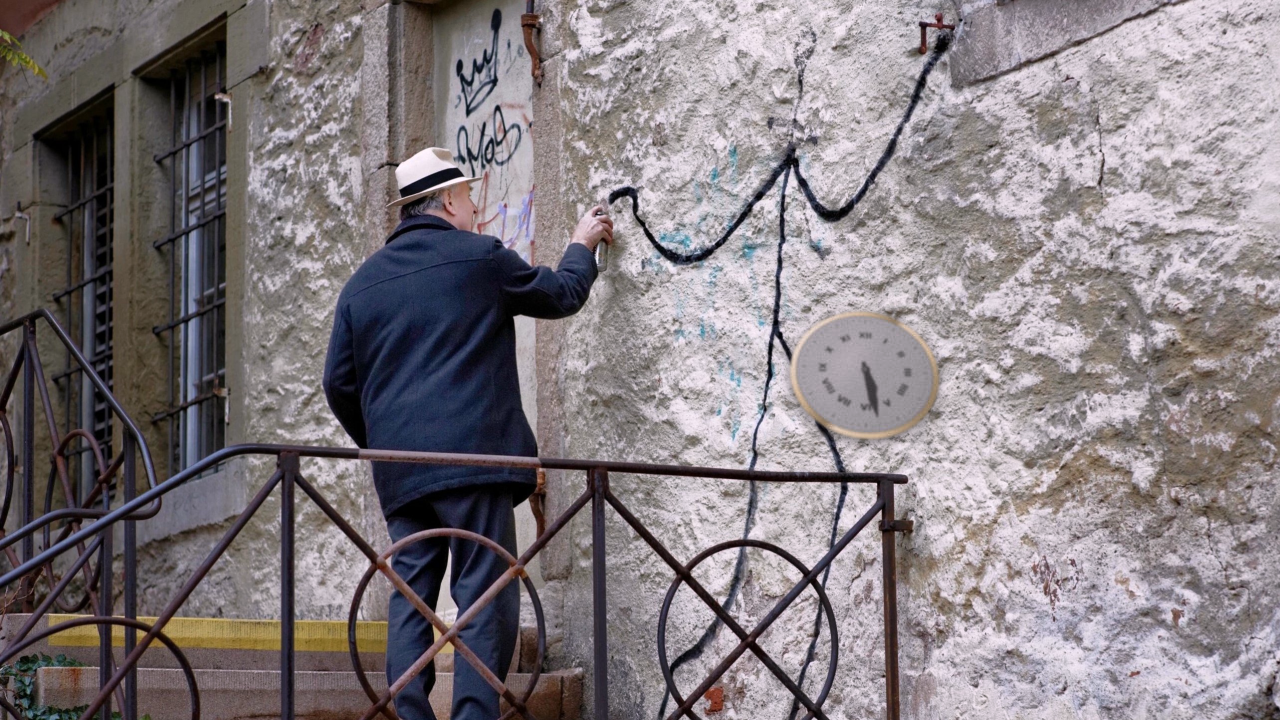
5:28
